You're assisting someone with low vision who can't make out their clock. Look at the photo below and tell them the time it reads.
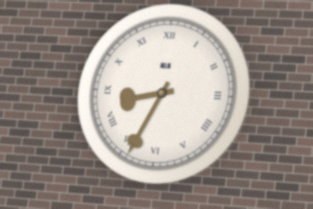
8:34
